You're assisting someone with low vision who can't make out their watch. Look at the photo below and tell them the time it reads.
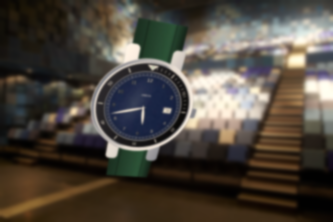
5:42
